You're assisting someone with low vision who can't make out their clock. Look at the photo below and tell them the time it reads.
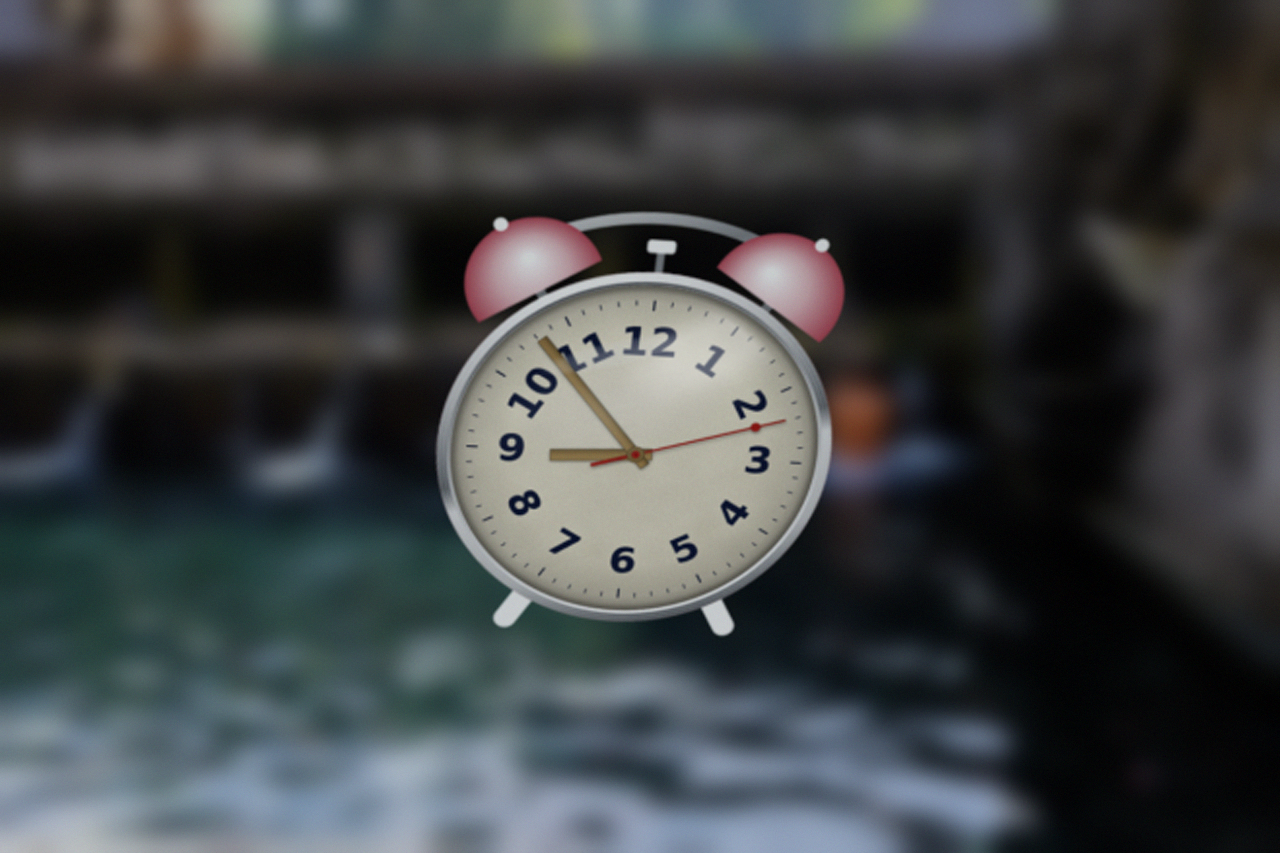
8:53:12
